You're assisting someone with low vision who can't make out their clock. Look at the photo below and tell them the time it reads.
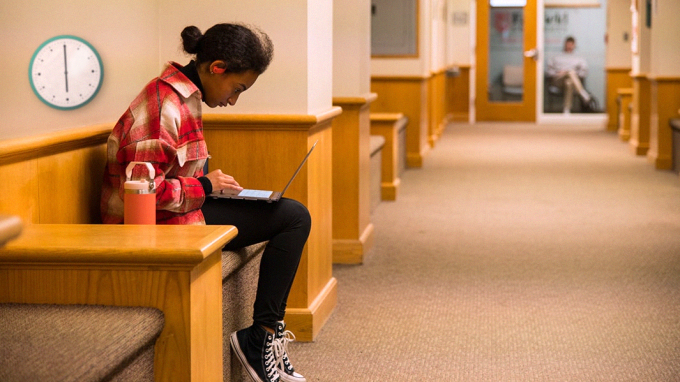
6:00
